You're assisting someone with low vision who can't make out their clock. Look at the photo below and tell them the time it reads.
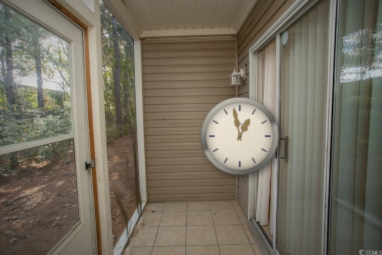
12:58
